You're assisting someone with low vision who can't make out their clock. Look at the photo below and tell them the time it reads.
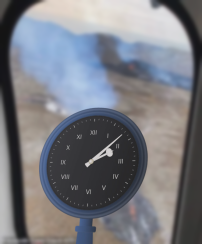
2:08
